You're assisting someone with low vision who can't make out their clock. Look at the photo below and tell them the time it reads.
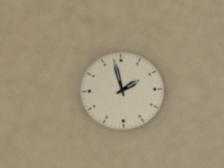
1:58
